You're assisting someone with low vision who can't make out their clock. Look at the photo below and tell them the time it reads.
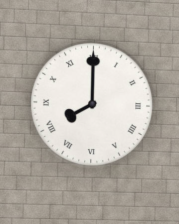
8:00
